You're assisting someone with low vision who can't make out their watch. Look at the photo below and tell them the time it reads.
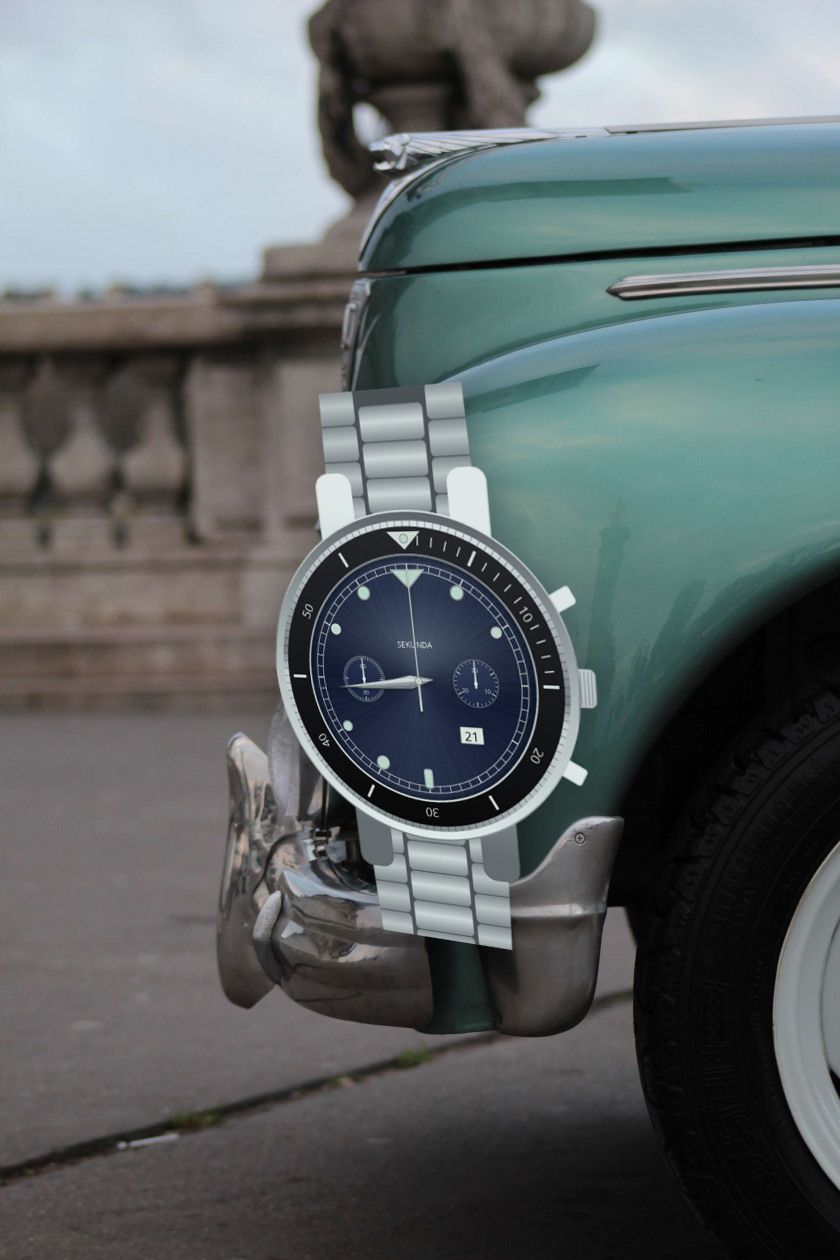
8:44
